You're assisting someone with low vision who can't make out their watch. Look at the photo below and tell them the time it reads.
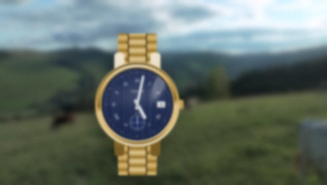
5:02
